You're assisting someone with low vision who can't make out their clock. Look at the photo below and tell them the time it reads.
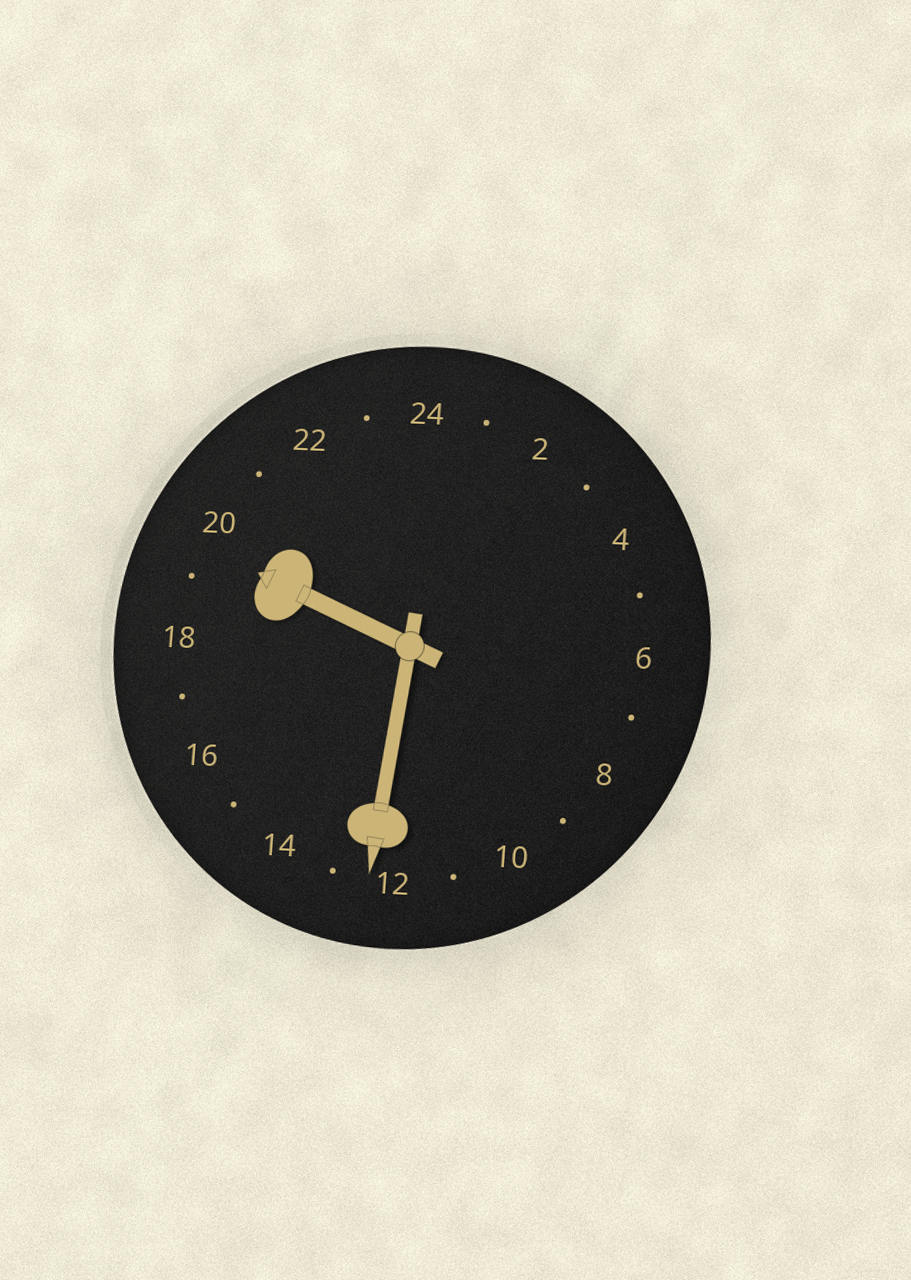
19:31
